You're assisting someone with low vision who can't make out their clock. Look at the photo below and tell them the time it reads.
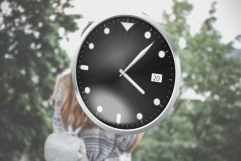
4:07
